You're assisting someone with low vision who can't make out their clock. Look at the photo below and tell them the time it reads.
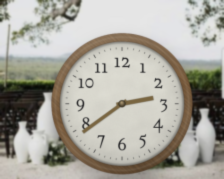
2:39
